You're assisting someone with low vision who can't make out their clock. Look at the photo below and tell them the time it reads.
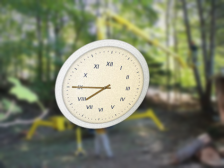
7:45
